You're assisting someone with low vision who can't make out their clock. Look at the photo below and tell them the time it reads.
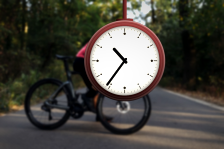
10:36
